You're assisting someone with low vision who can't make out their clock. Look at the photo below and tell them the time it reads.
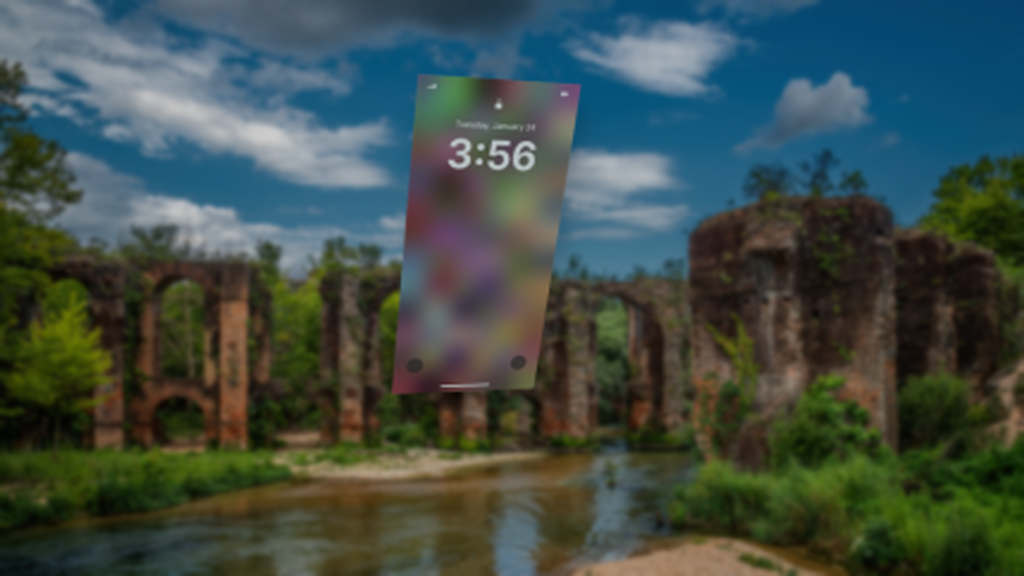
3:56
